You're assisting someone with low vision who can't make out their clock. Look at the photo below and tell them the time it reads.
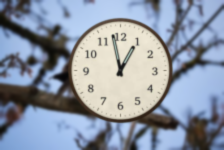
12:58
